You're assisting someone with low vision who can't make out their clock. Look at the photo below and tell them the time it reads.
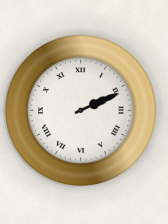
2:11
